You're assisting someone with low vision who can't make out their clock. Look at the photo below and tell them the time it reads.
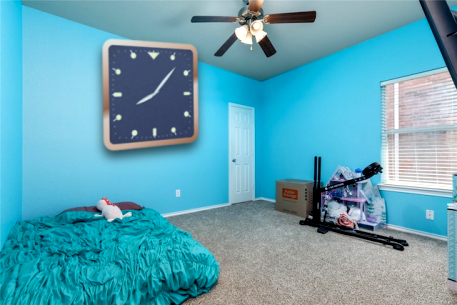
8:07
